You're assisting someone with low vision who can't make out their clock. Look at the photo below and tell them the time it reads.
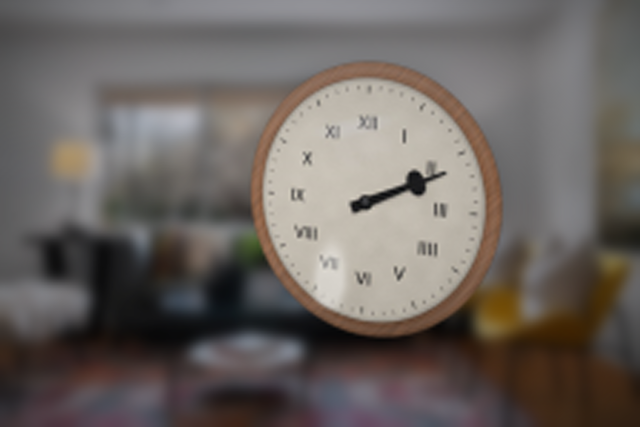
2:11
